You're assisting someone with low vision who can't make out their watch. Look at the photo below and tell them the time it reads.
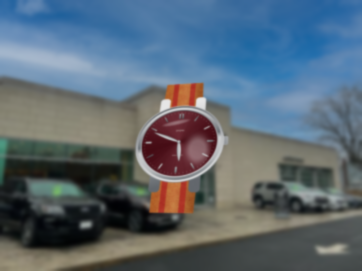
5:49
